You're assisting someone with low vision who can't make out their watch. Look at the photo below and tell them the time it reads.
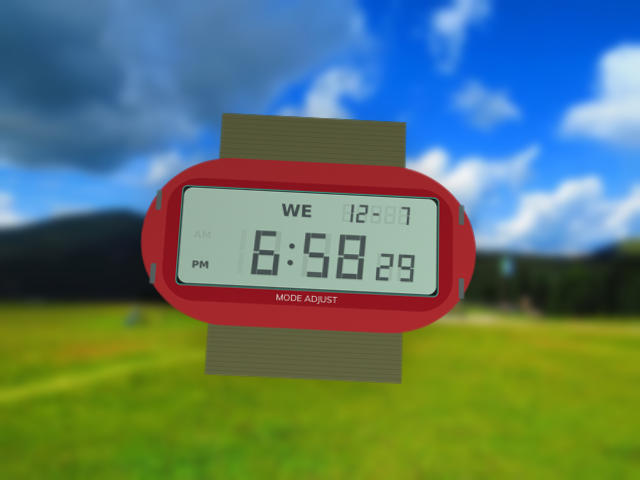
6:58:29
